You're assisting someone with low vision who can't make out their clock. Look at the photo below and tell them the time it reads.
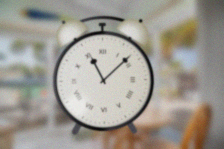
11:08
